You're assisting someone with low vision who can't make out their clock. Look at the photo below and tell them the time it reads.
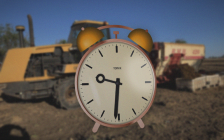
9:31
